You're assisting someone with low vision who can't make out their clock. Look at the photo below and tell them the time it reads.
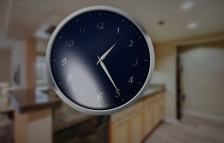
1:25
